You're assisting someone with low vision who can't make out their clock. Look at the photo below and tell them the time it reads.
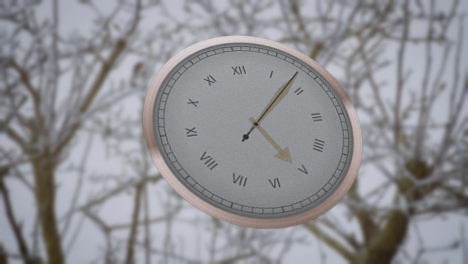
5:08:08
